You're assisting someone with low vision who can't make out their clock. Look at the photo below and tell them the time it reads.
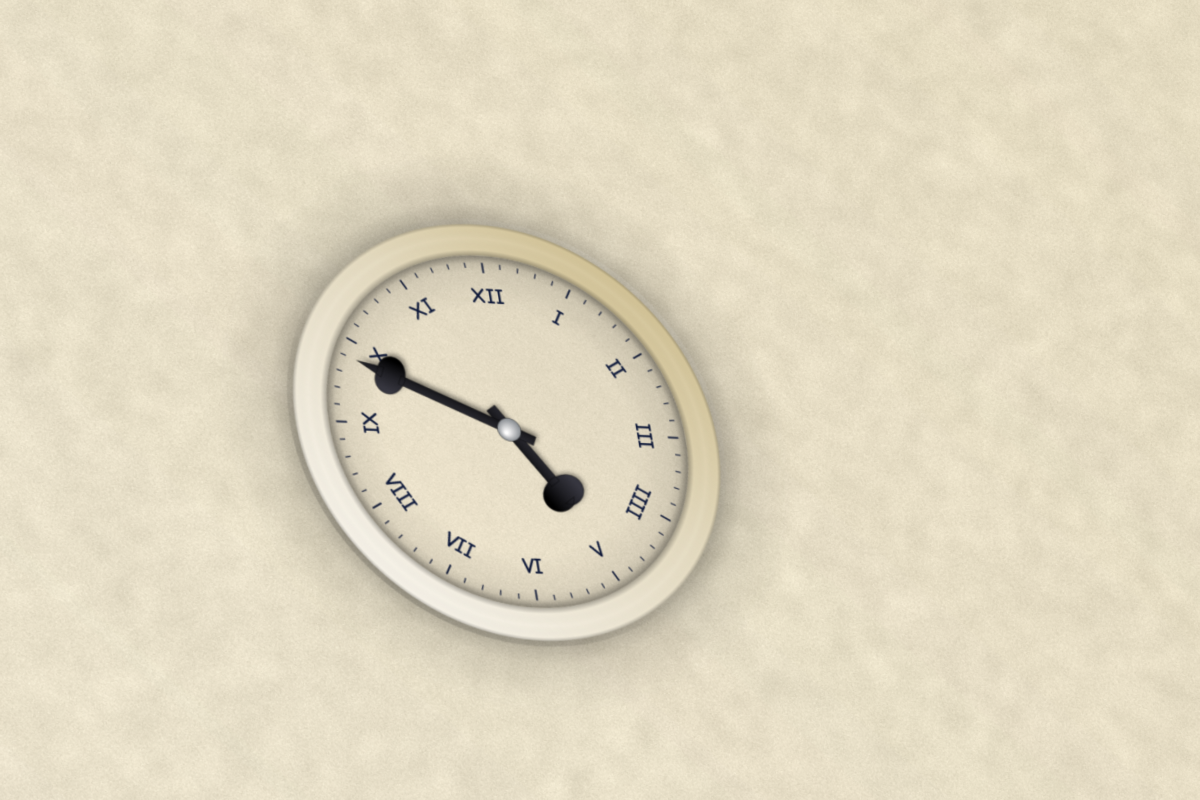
4:49
